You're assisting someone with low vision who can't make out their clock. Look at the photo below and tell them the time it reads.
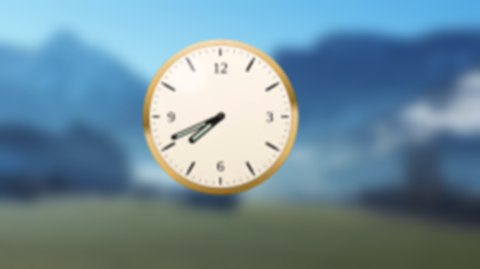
7:41
